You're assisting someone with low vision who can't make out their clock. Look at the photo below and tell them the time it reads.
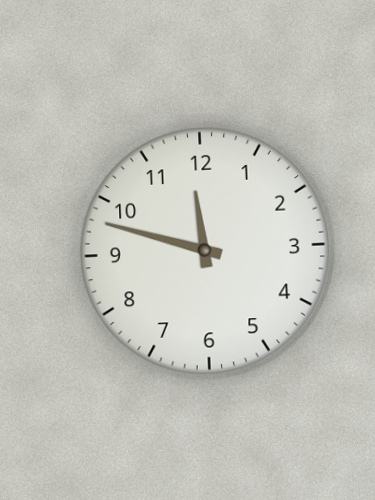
11:48
